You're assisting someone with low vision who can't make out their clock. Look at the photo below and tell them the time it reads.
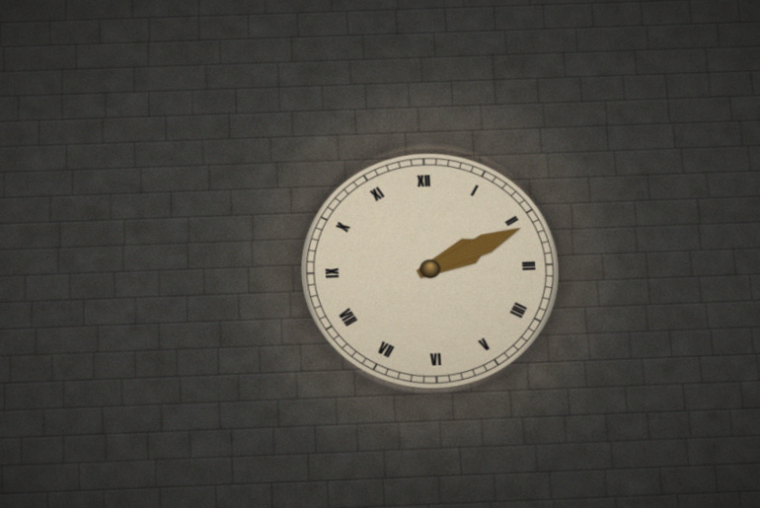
2:11
